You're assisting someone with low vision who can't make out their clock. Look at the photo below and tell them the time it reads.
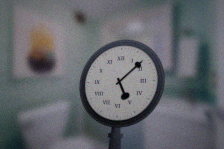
5:08
